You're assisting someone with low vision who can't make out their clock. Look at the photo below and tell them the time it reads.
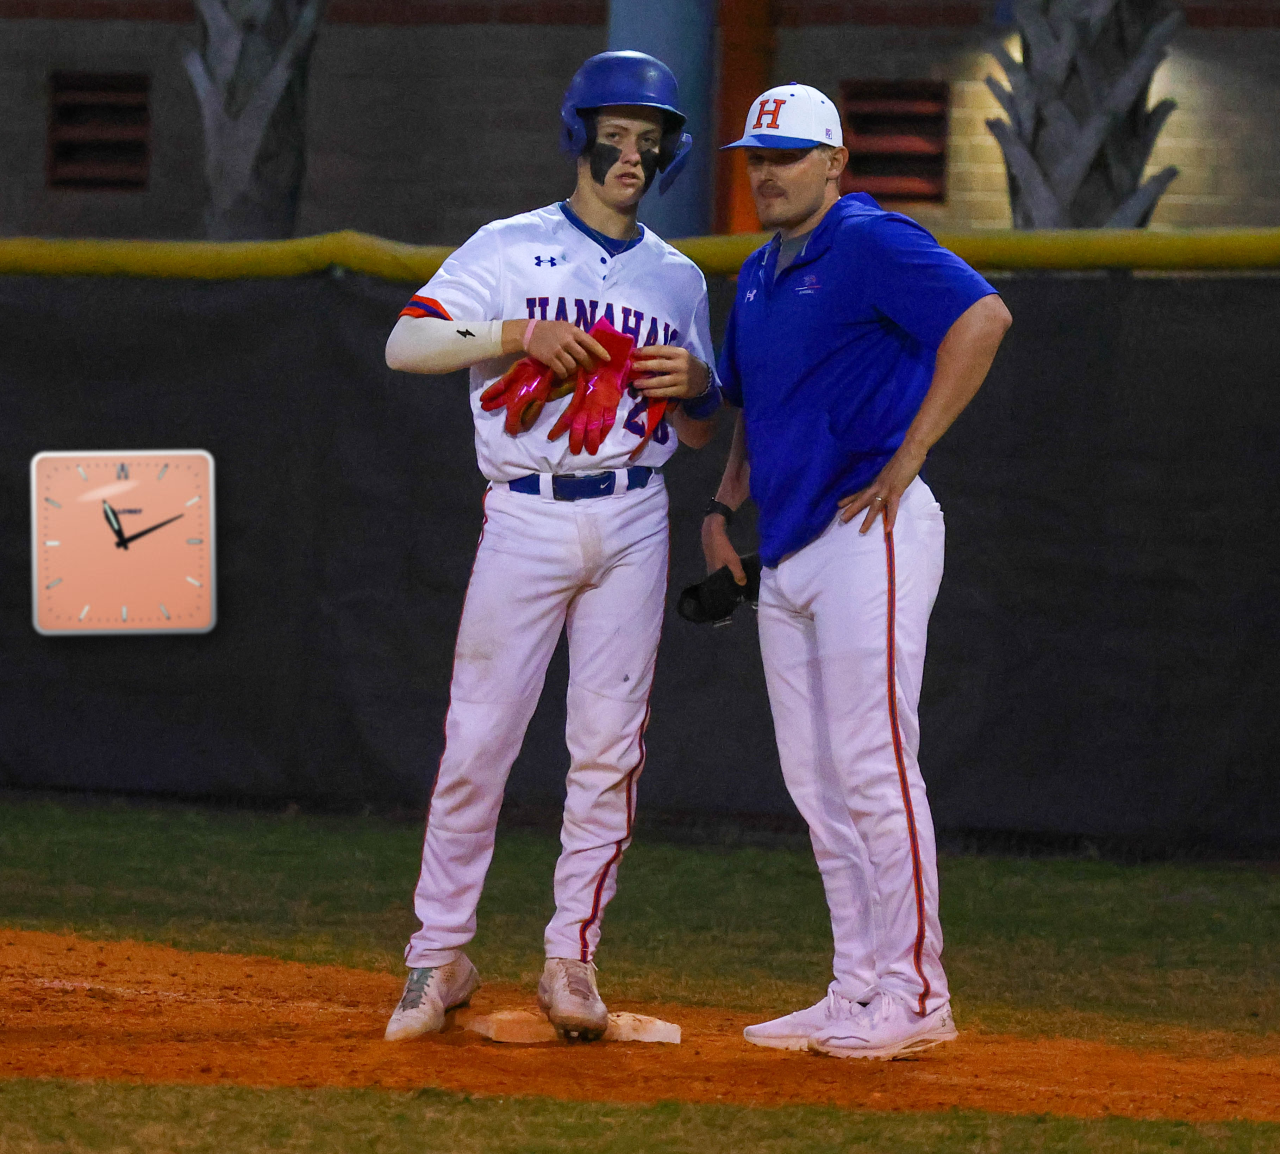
11:11
